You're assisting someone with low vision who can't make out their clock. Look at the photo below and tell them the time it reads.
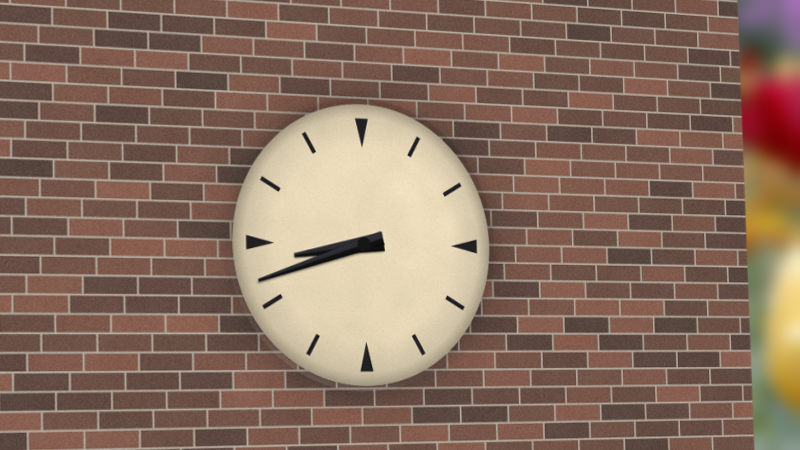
8:42
